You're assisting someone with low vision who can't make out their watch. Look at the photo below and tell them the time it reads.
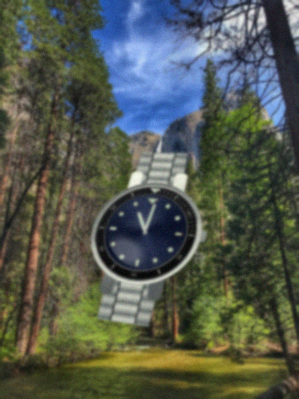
11:01
